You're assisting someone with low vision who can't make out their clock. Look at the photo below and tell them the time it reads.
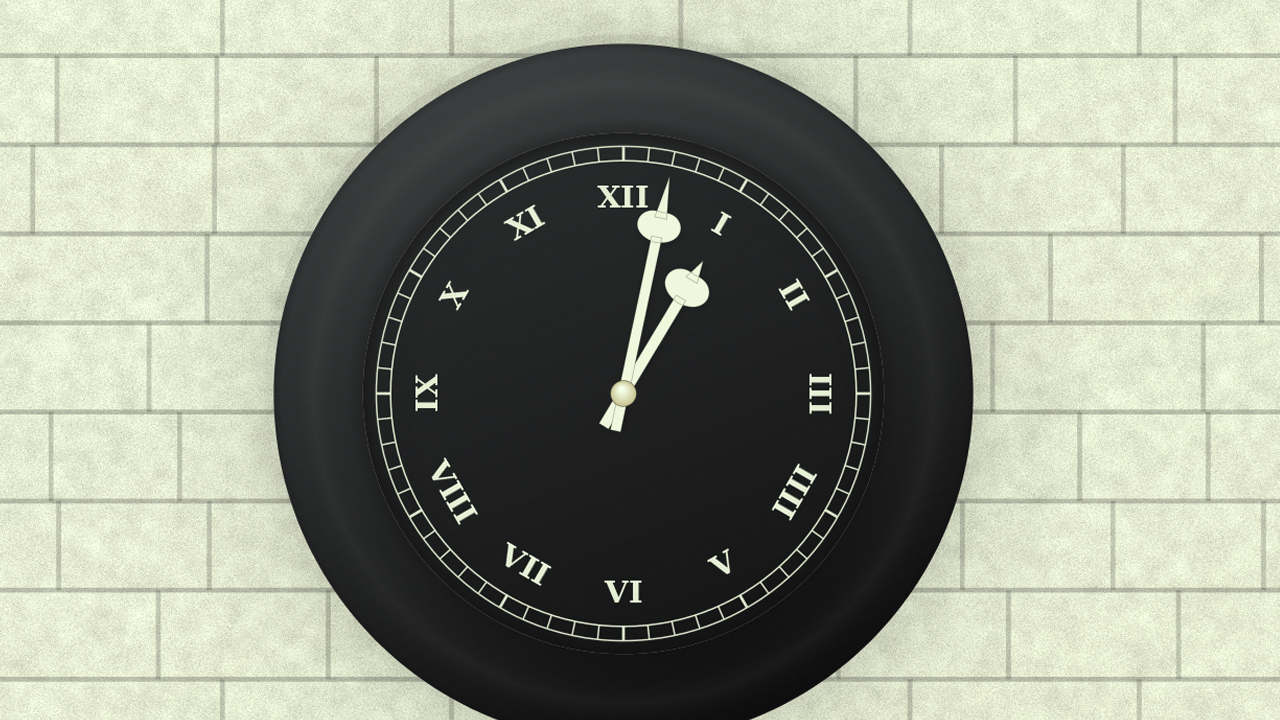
1:02
